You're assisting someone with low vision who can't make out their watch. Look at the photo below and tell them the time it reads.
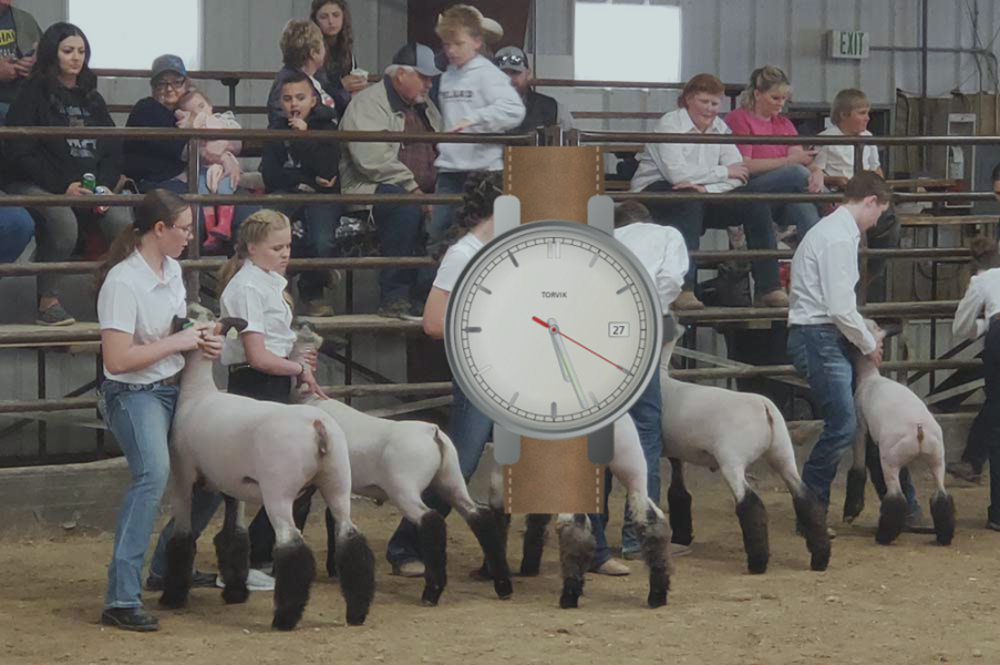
5:26:20
